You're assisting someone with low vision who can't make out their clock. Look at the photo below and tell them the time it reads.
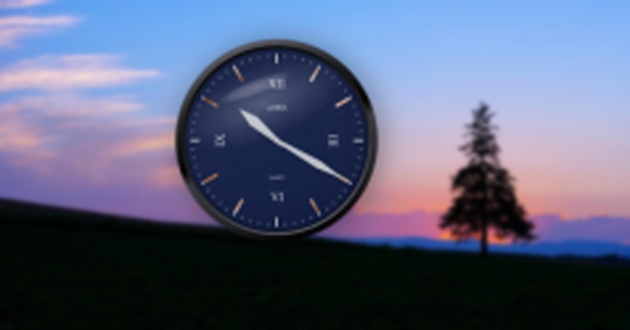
10:20
